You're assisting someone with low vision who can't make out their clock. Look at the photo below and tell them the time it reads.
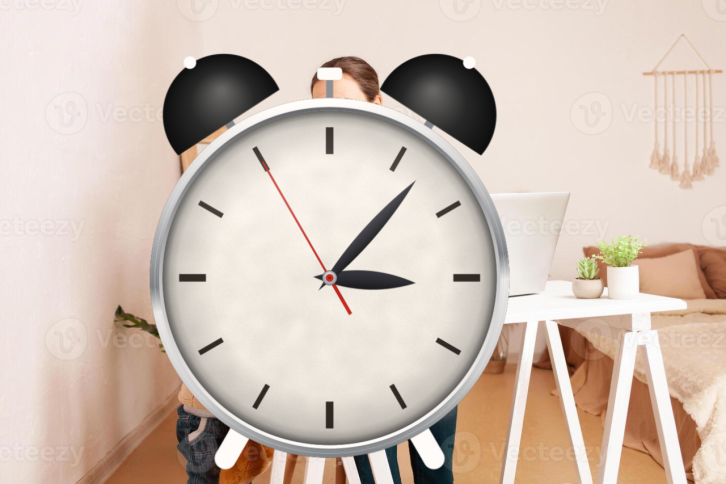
3:06:55
